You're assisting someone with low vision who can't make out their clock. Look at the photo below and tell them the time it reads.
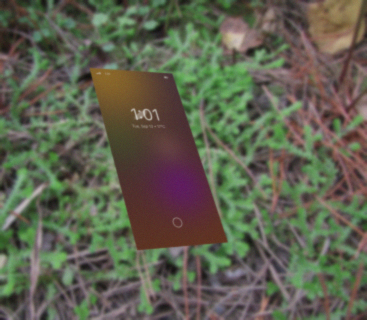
1:01
